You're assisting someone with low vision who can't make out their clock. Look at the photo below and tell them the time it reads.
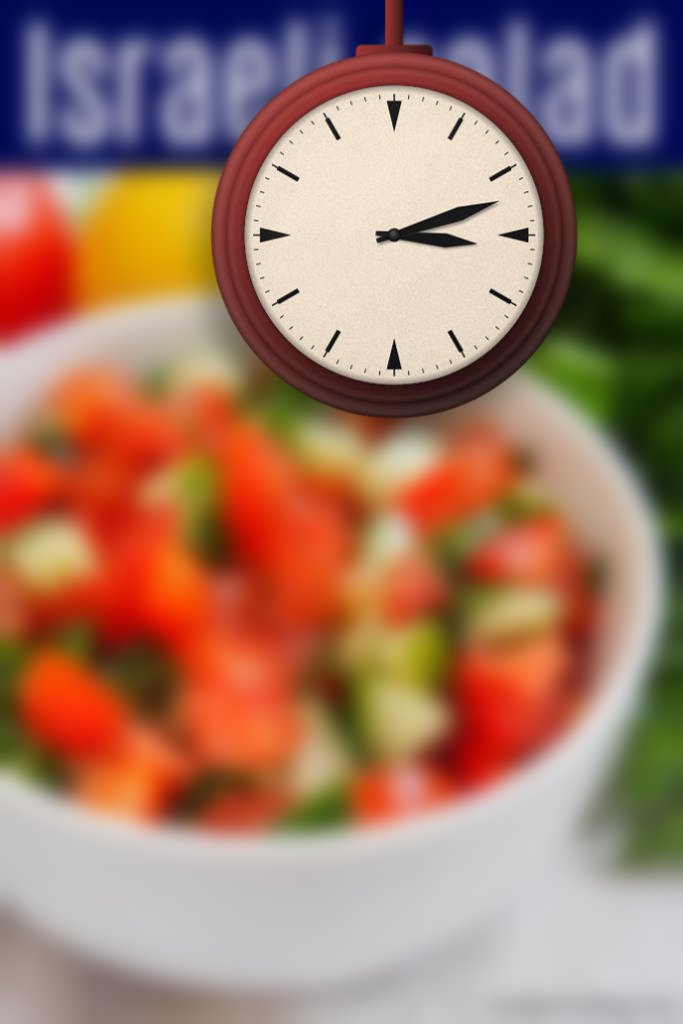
3:12
